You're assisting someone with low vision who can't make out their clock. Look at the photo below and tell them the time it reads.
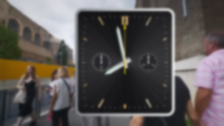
7:58
